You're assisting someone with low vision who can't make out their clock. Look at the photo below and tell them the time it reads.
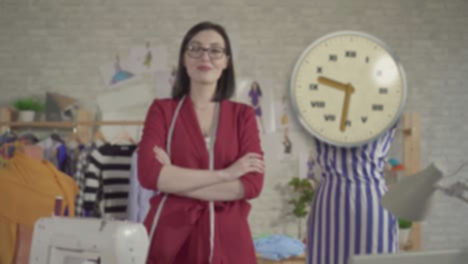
9:31
